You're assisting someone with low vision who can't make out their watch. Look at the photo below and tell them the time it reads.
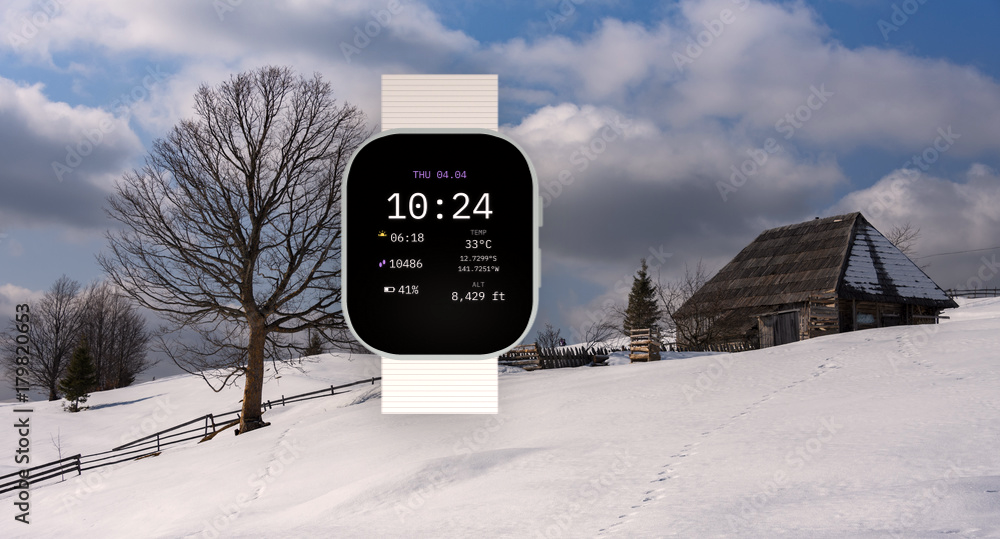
10:24
